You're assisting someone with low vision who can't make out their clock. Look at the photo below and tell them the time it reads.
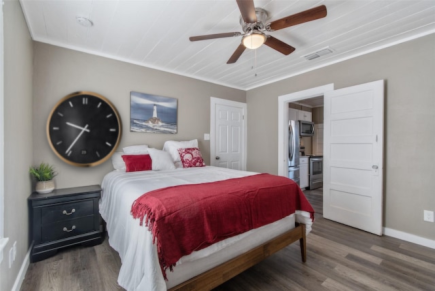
9:36
